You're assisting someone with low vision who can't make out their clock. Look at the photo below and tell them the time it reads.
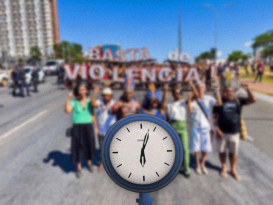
6:03
